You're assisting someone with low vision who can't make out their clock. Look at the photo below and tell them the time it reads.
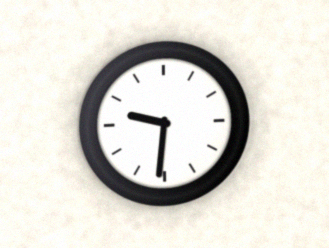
9:31
